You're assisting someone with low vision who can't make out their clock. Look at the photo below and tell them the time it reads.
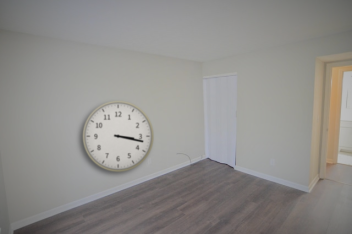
3:17
